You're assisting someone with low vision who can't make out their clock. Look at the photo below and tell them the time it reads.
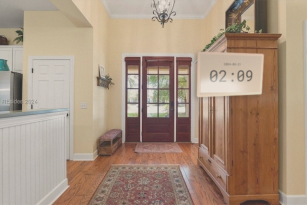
2:09
